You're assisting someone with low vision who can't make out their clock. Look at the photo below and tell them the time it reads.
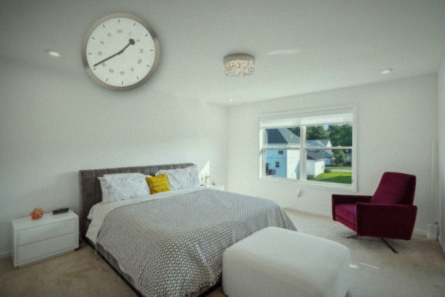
1:41
